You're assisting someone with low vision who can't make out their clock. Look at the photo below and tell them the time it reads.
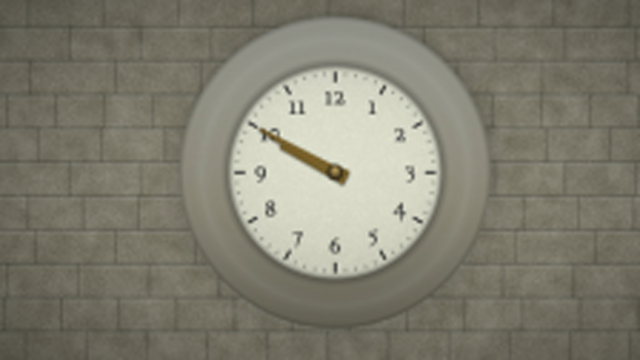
9:50
